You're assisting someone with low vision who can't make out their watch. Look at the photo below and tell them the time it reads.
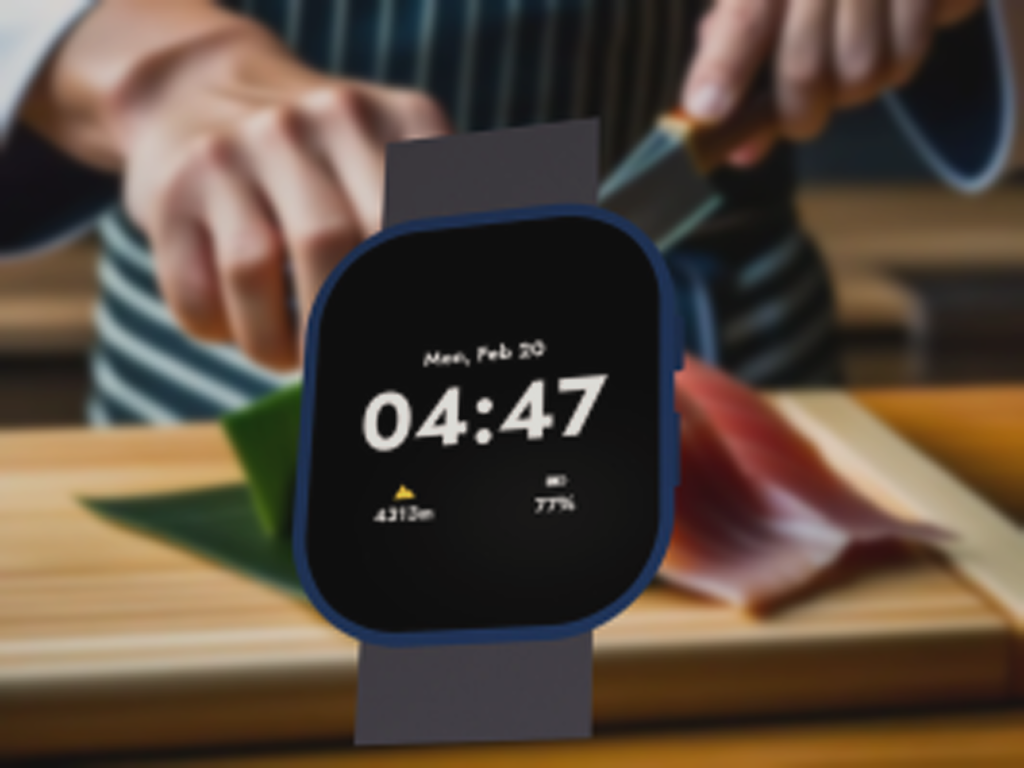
4:47
